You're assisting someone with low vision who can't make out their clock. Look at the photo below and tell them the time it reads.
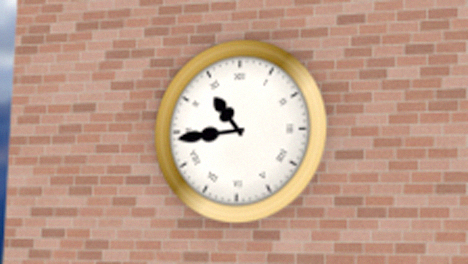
10:44
